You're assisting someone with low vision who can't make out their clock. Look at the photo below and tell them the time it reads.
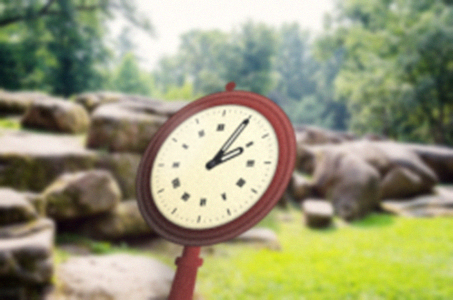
2:05
